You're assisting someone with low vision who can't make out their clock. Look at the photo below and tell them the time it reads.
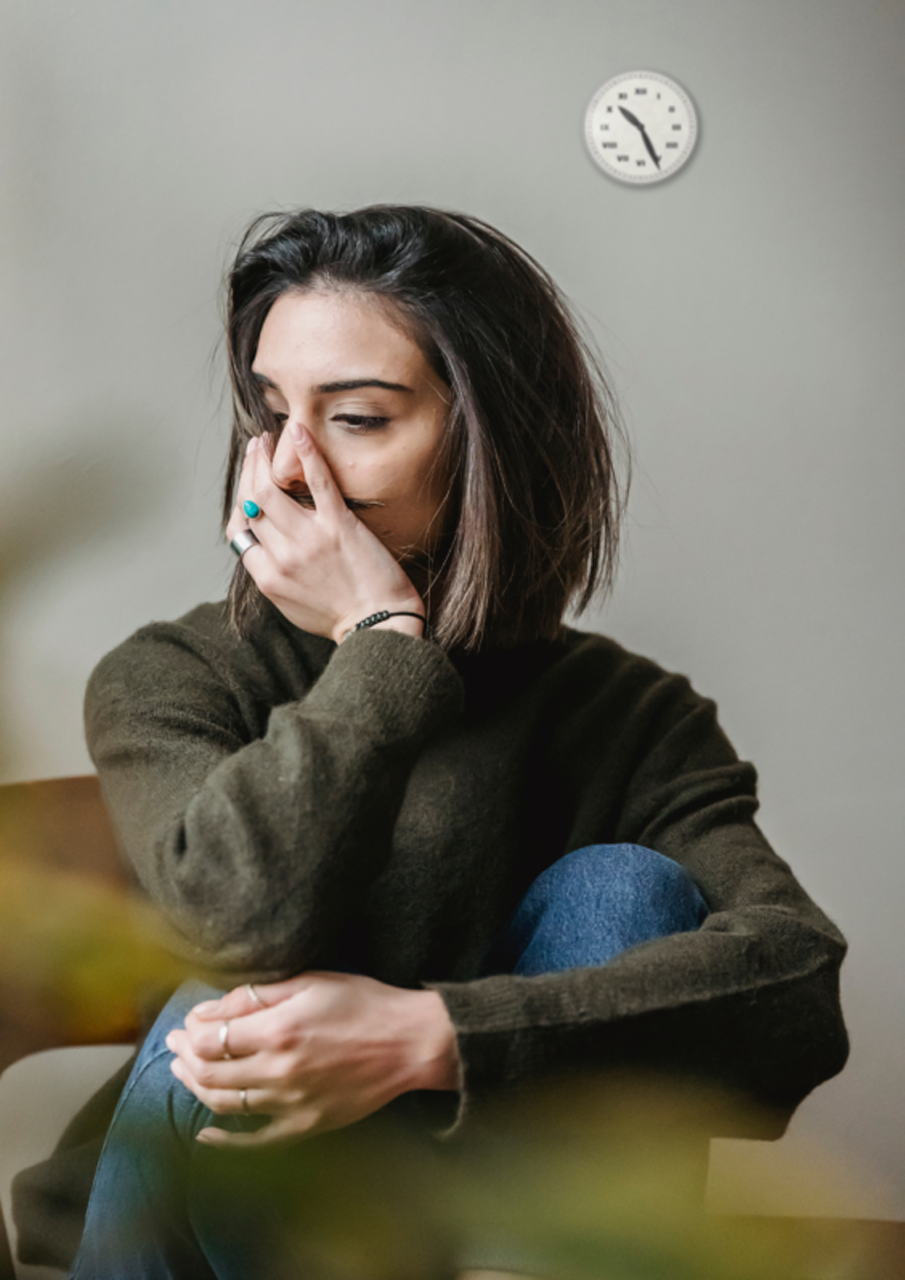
10:26
